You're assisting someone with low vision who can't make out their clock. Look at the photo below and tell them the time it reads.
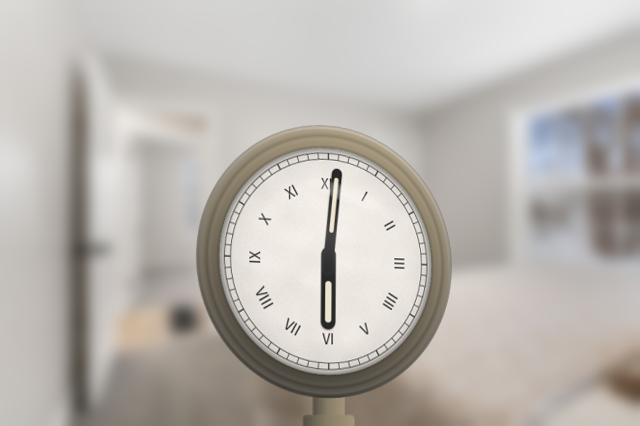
6:01
